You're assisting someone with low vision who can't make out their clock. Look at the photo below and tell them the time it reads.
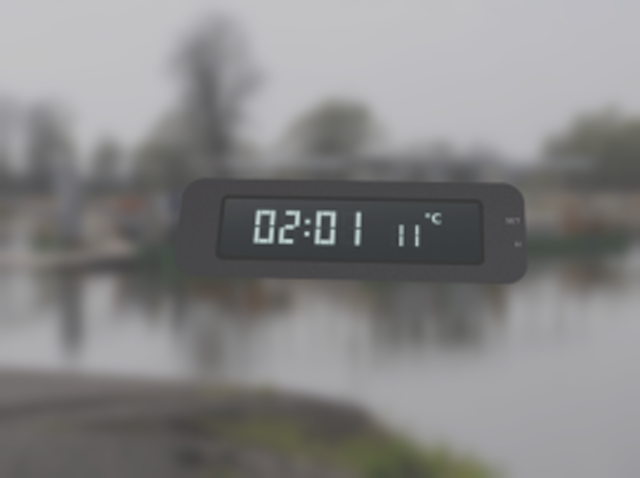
2:01
